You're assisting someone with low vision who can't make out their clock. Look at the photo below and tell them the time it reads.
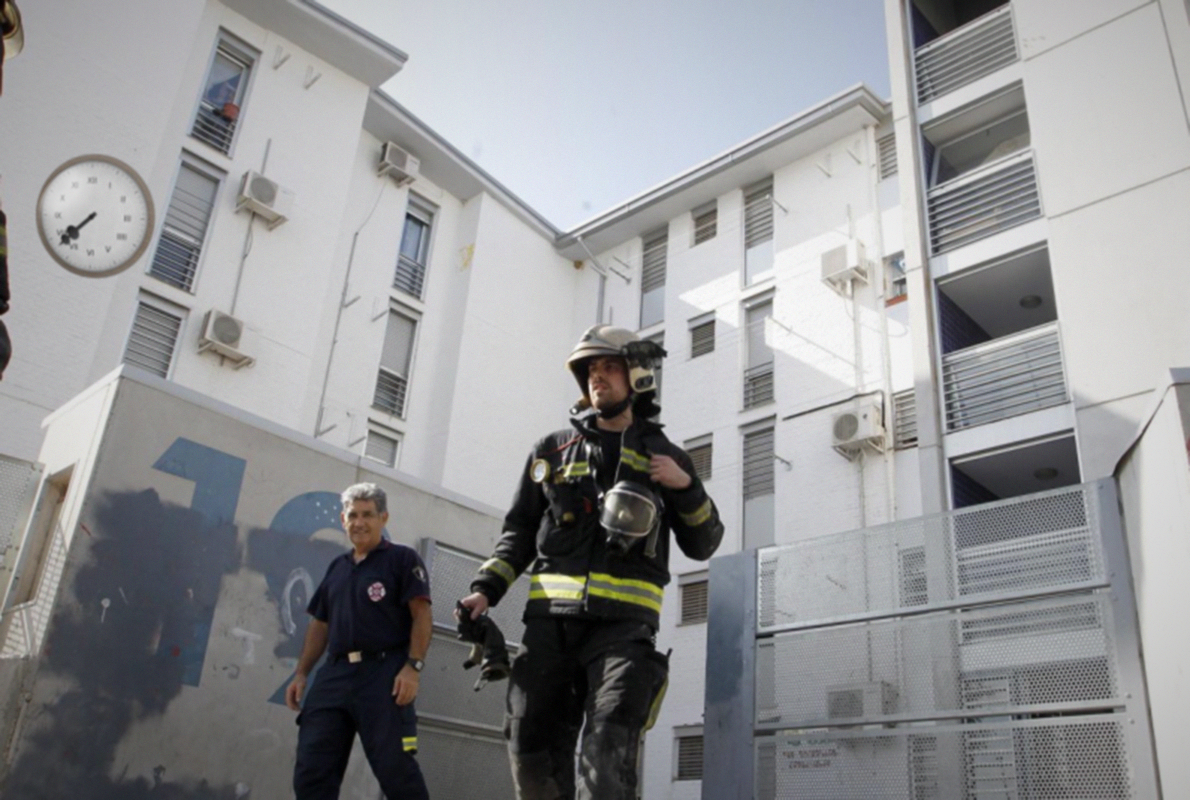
7:38
